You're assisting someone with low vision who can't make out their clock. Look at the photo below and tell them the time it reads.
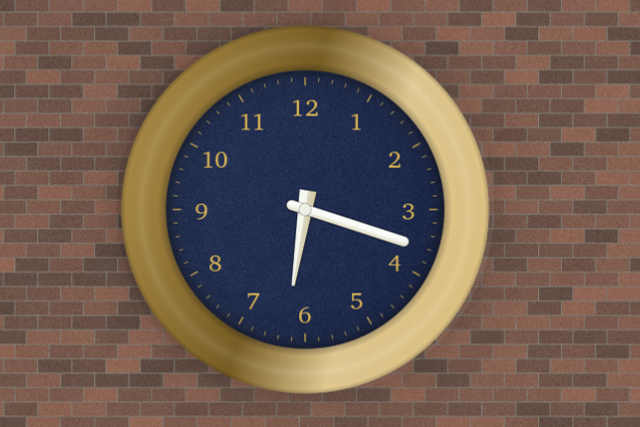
6:18
